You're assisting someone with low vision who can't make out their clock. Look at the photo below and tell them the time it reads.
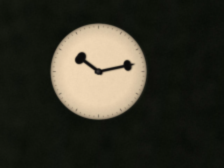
10:13
